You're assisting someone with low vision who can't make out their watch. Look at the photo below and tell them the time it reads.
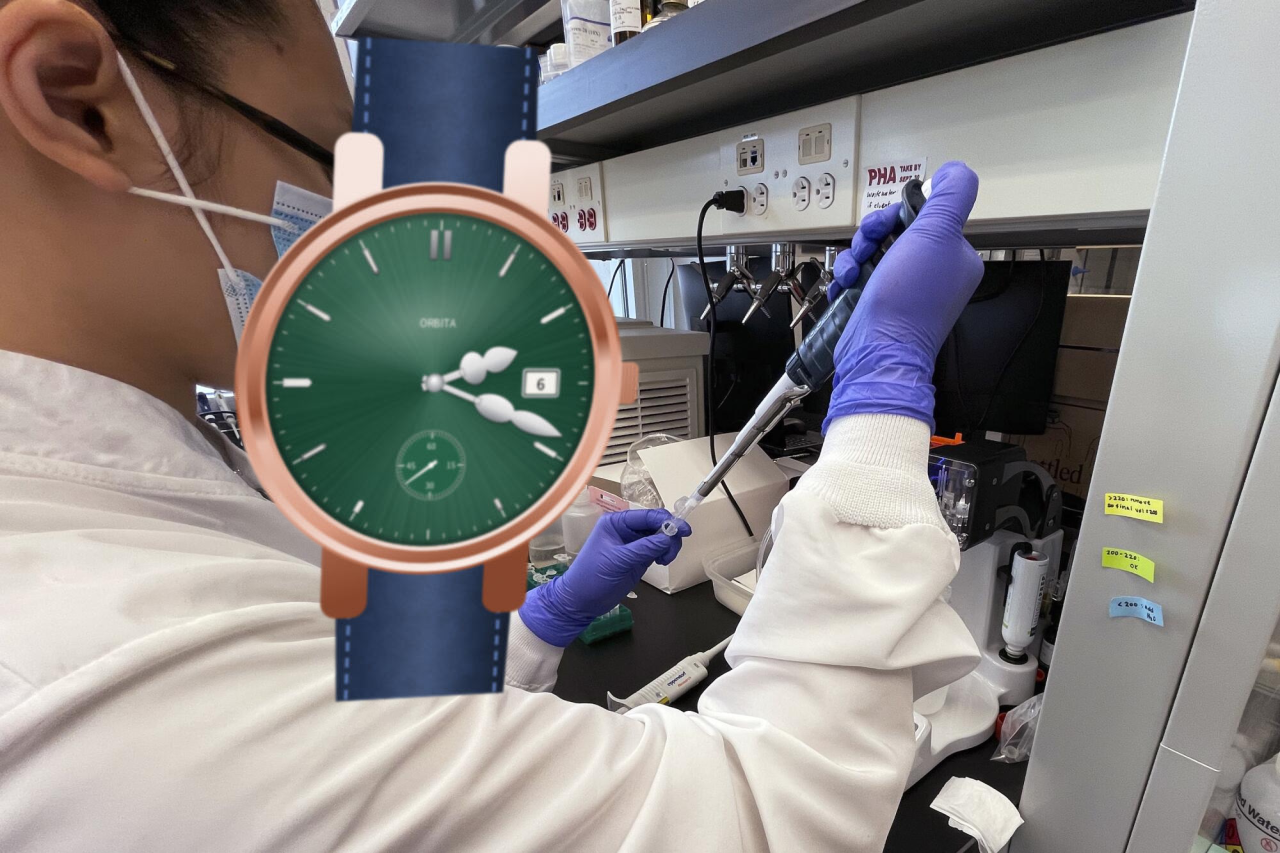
2:18:39
